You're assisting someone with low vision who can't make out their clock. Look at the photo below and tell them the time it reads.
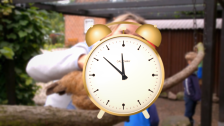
11:52
